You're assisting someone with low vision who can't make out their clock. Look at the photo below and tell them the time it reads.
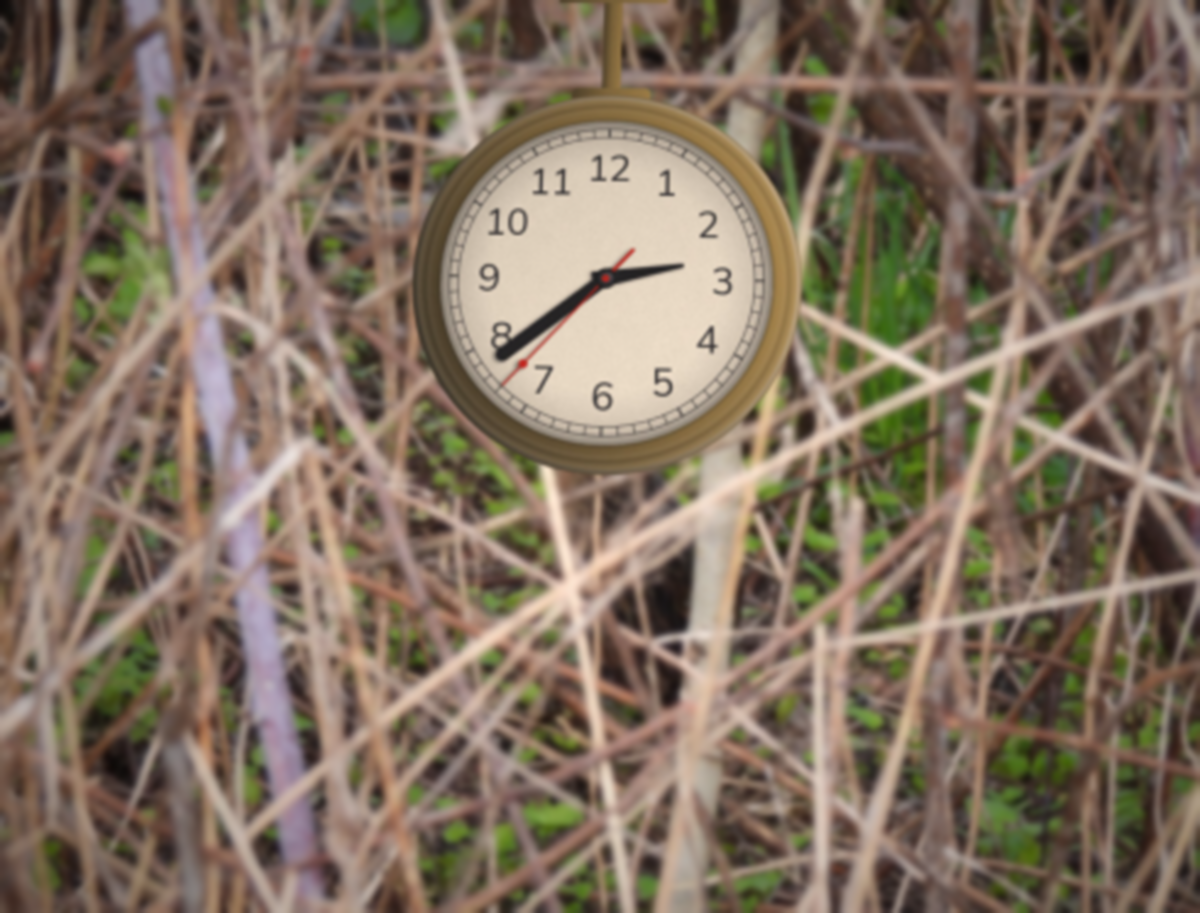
2:38:37
